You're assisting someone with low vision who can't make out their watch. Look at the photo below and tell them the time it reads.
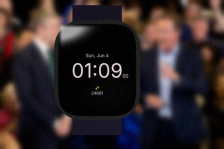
1:09
